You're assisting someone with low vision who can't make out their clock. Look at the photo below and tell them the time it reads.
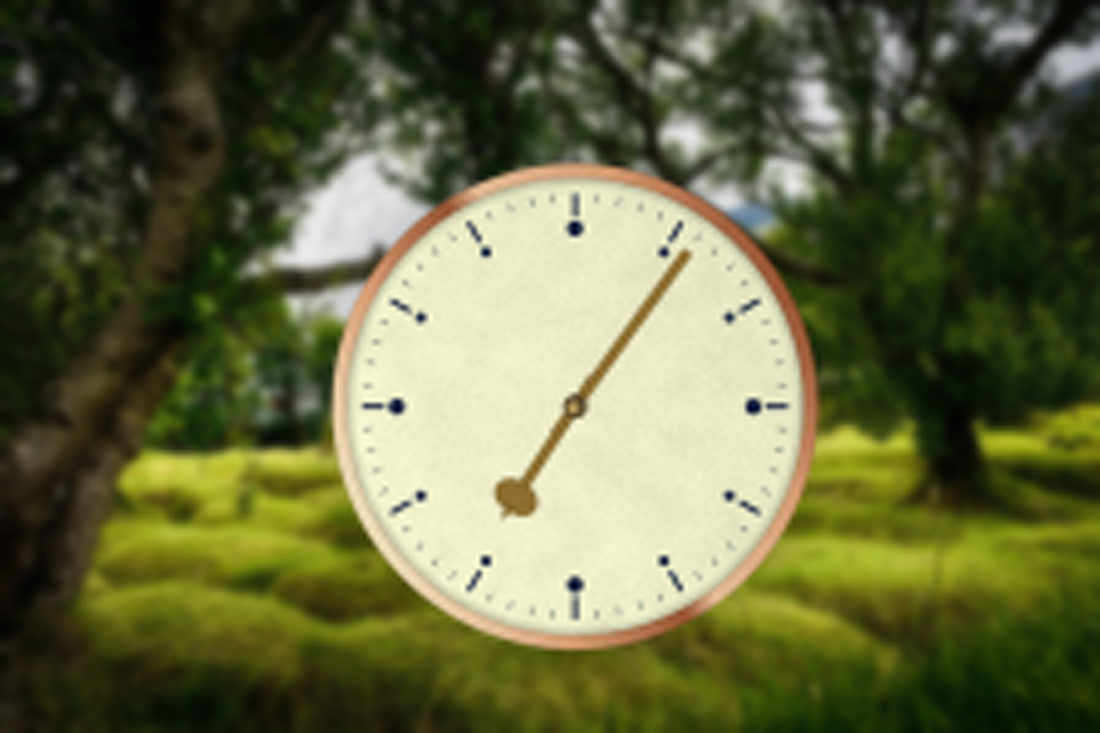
7:06
